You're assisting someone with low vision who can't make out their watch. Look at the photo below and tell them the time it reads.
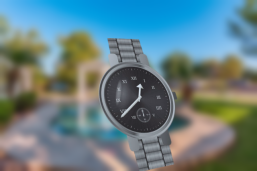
12:39
